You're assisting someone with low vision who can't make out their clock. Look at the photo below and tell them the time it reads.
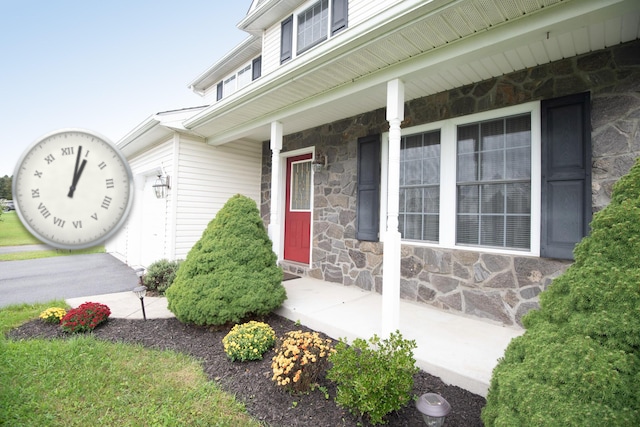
1:03
